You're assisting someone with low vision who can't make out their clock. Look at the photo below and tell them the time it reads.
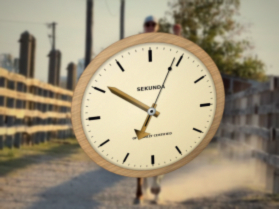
6:51:04
